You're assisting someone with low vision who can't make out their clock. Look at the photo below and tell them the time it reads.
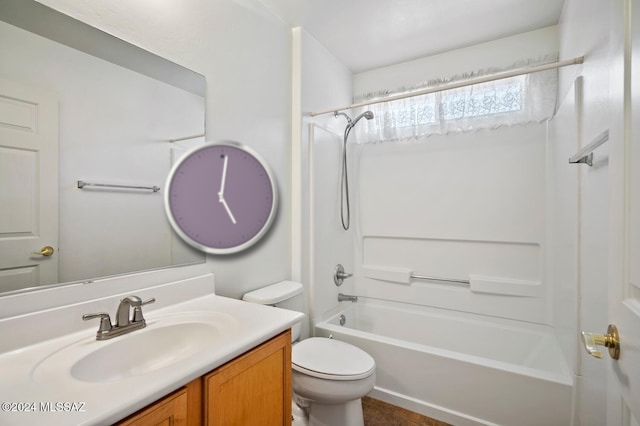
5:01
